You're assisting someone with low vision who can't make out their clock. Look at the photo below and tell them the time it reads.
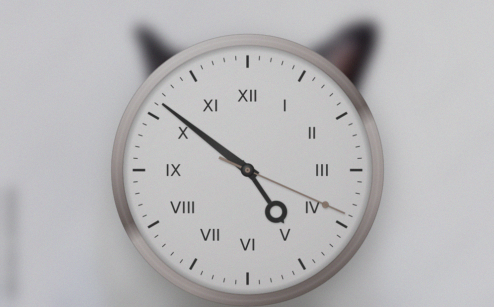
4:51:19
